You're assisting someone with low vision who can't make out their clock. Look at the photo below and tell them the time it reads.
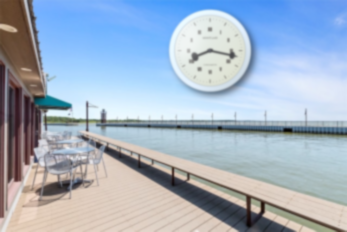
8:17
